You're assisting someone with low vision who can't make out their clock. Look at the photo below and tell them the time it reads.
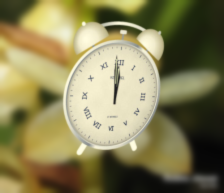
11:59
